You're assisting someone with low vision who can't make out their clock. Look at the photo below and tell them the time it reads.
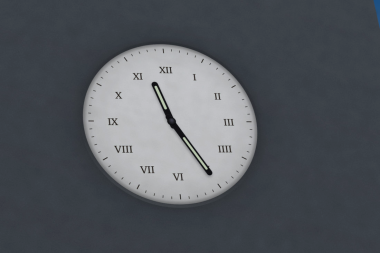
11:25
